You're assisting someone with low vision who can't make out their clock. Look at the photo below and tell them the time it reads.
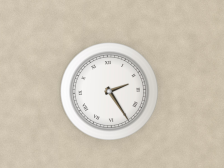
2:25
